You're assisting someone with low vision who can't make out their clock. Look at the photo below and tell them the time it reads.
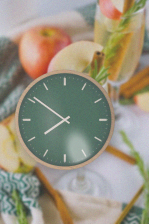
7:51
